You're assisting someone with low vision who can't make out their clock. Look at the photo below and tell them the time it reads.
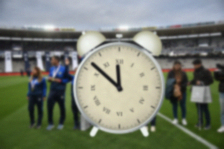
11:52
